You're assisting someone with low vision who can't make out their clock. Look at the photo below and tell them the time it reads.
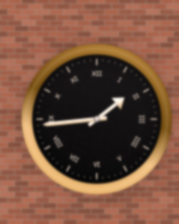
1:44
